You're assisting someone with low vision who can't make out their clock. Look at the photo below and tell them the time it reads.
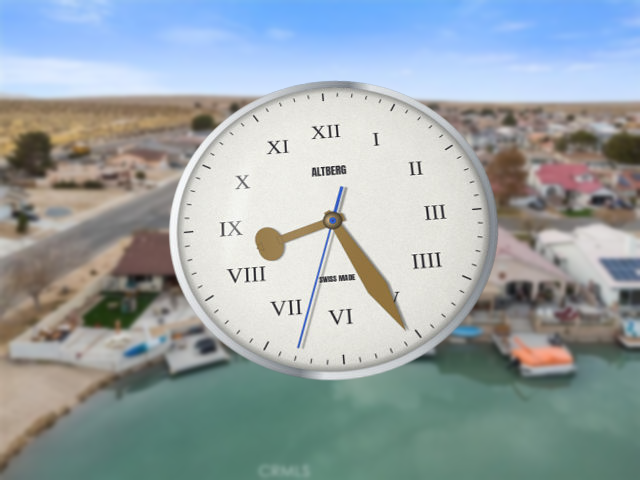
8:25:33
